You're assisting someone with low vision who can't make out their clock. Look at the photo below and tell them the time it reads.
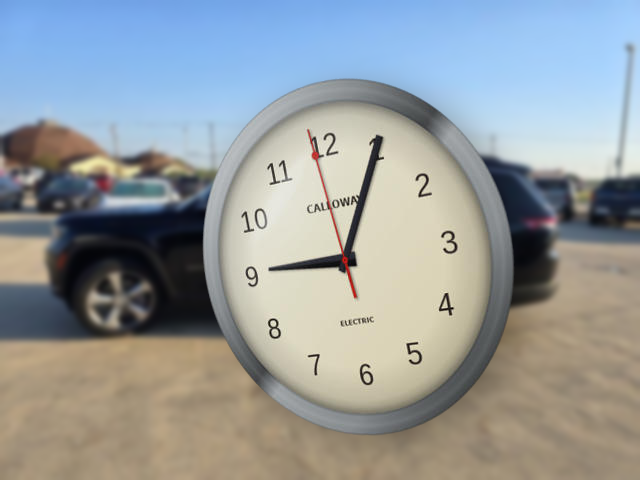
9:04:59
